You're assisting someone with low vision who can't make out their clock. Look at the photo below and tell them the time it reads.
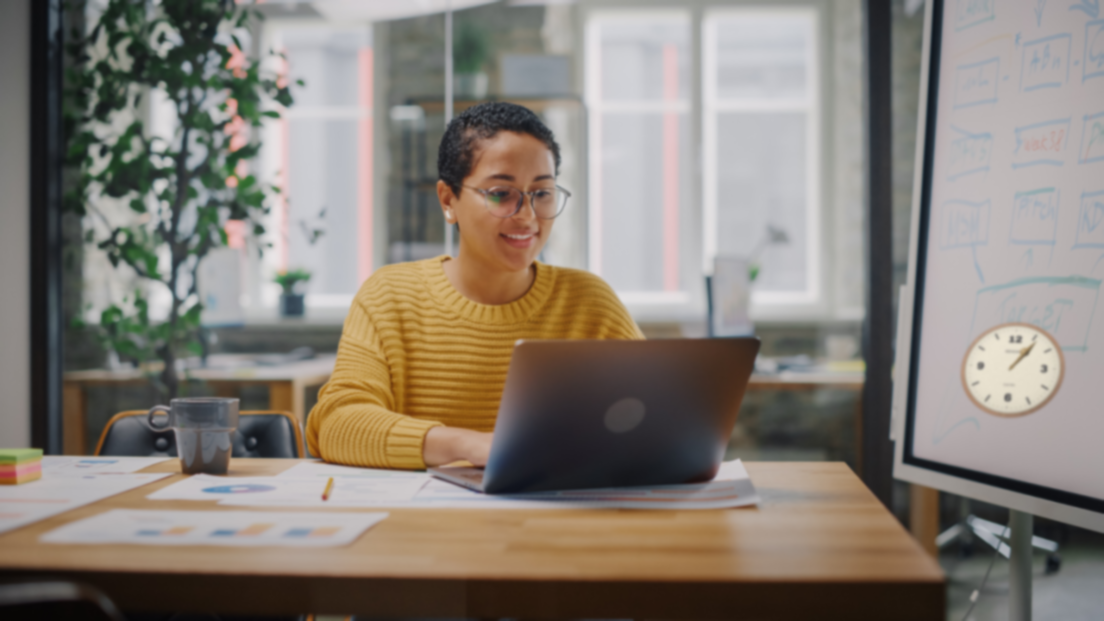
1:06
